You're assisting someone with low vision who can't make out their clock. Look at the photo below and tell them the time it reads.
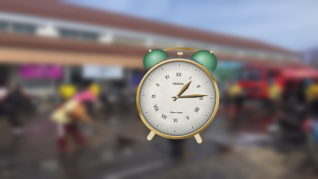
1:14
